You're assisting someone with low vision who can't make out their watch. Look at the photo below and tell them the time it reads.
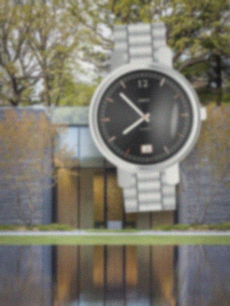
7:53
